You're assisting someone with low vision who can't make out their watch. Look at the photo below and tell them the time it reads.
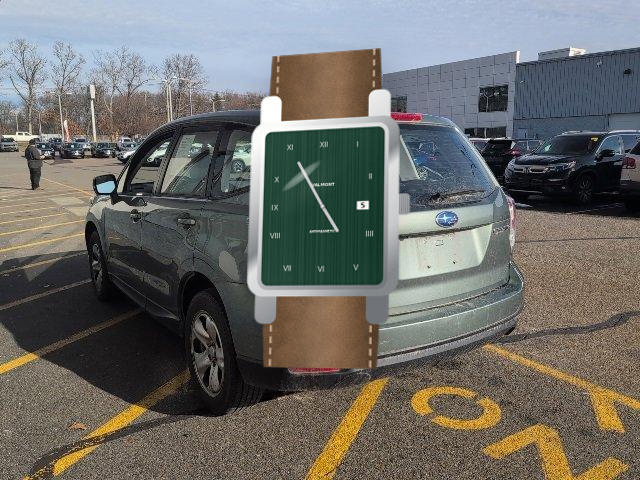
4:55
